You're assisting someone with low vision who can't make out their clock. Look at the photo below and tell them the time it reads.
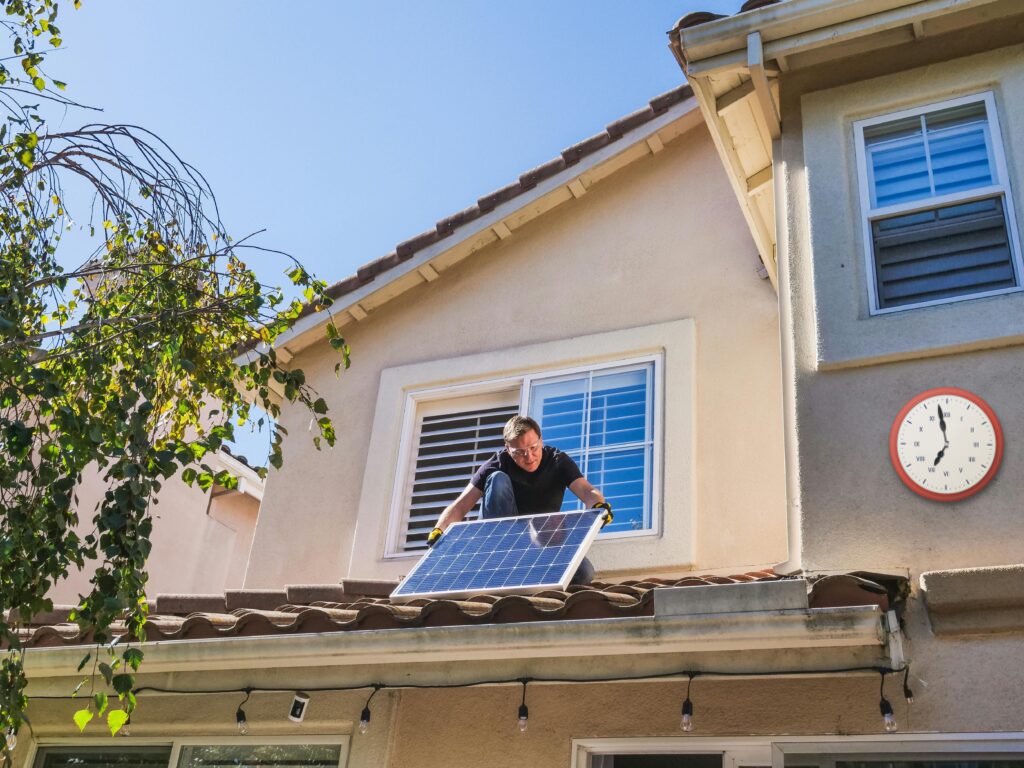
6:58
